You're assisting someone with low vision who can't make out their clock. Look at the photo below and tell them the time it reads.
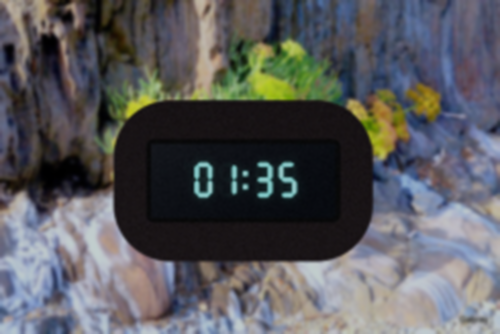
1:35
